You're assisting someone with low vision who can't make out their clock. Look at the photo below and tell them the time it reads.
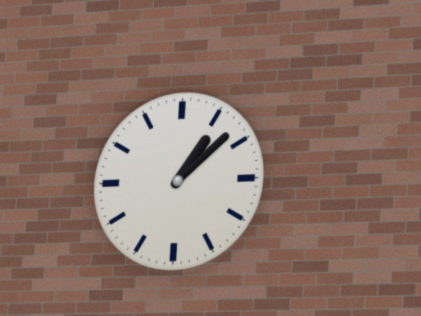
1:08
